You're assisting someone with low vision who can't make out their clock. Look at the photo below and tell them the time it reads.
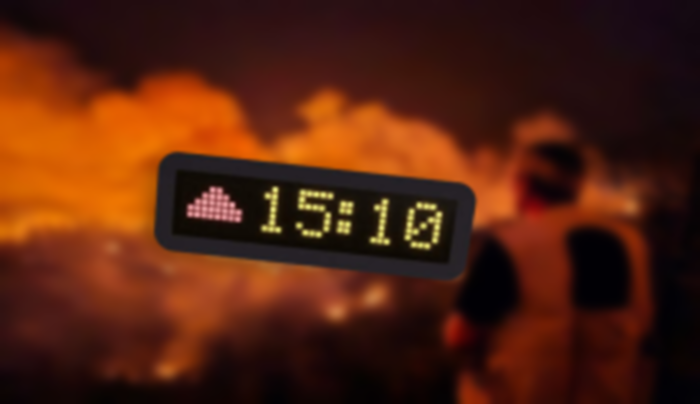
15:10
